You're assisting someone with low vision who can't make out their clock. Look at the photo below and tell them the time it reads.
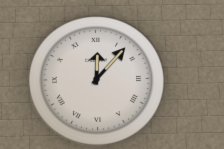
12:07
